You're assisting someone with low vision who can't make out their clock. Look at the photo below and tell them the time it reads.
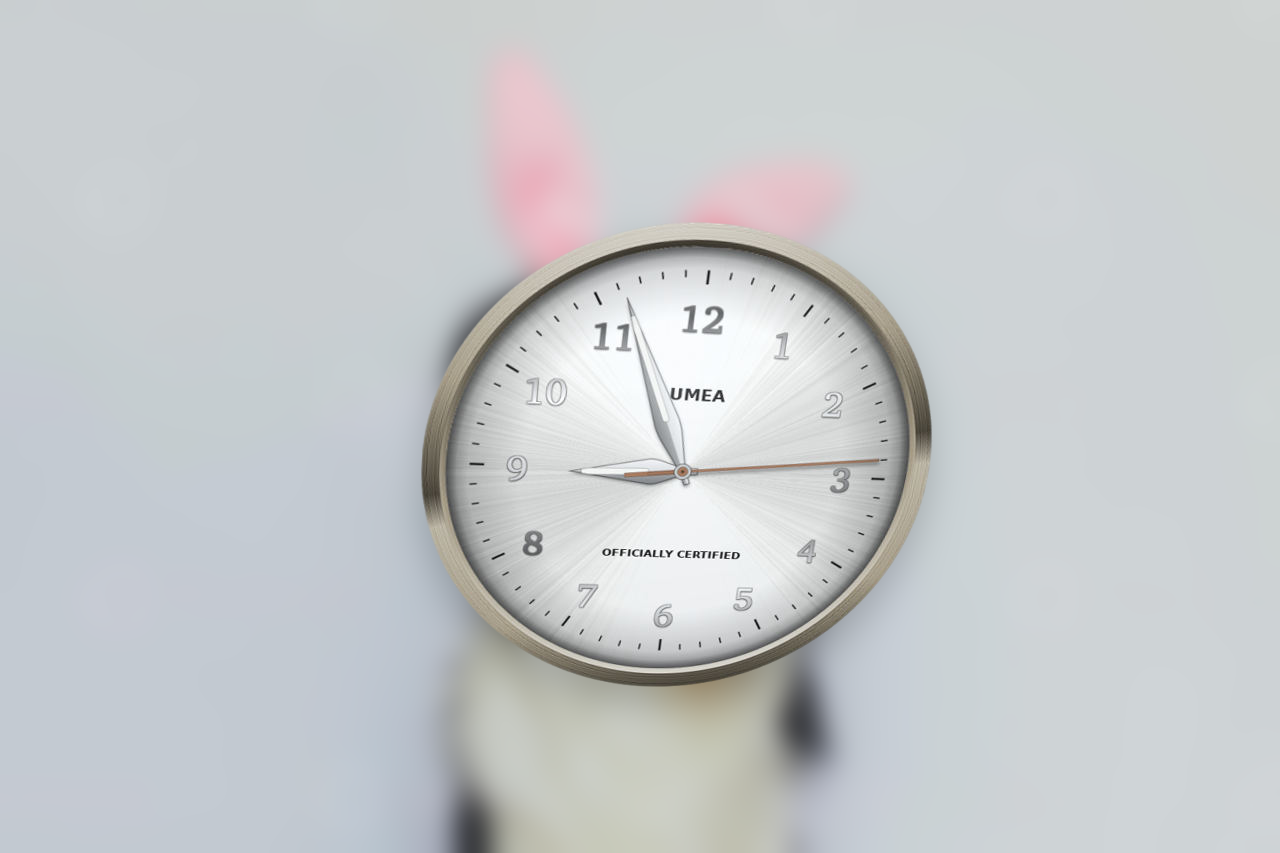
8:56:14
